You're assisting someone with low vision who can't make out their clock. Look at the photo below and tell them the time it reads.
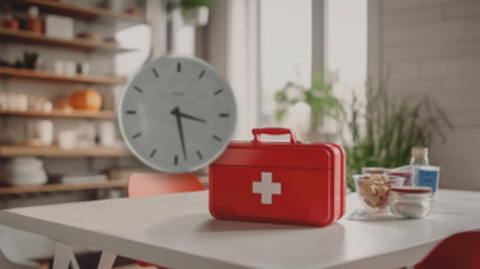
3:28
